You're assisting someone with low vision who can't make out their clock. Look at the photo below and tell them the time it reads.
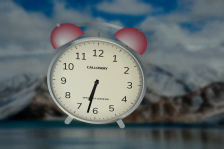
6:32
